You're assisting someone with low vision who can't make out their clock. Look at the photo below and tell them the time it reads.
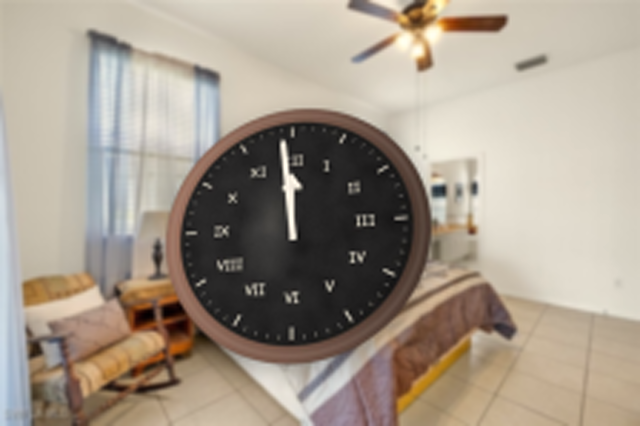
11:59
